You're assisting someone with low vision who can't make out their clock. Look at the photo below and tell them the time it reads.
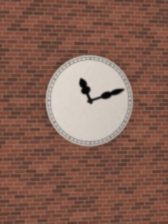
11:12
